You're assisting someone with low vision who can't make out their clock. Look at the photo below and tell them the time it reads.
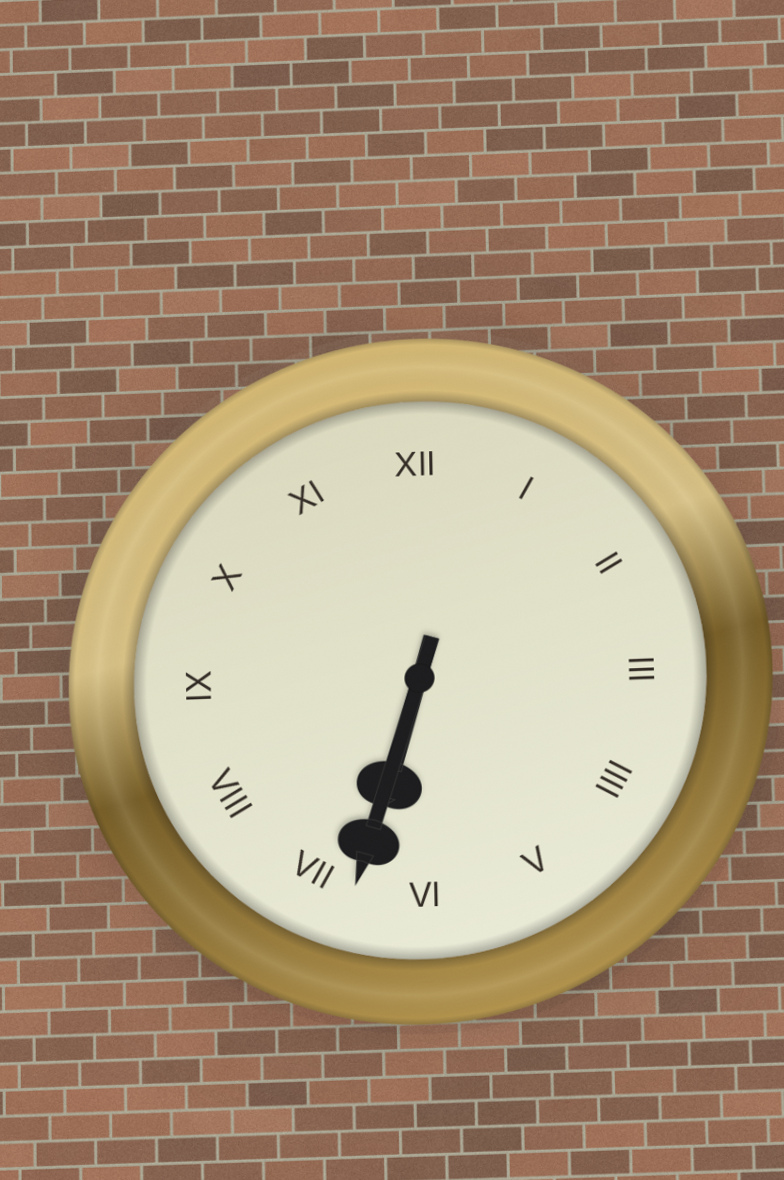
6:33
